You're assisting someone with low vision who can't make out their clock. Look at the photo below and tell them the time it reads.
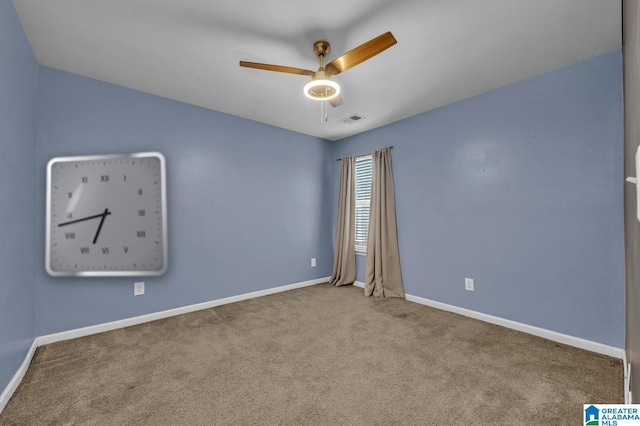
6:43
